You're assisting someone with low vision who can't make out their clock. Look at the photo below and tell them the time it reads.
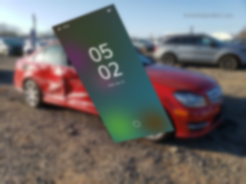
5:02
